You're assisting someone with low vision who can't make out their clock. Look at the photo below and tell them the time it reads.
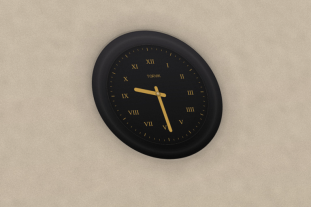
9:29
